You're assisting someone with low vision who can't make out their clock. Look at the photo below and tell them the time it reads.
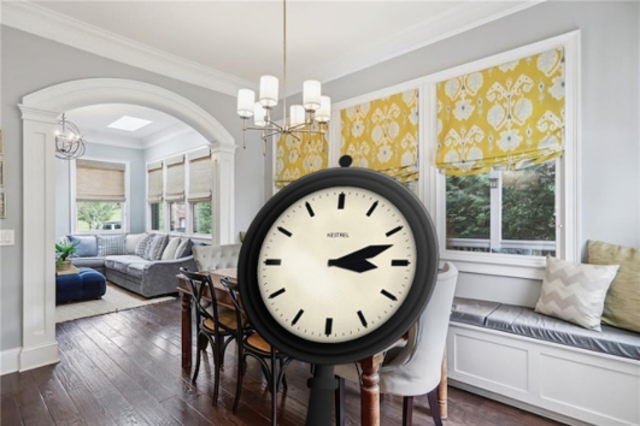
3:12
